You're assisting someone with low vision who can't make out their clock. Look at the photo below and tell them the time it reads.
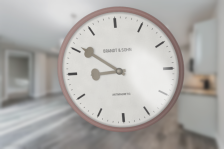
8:51
